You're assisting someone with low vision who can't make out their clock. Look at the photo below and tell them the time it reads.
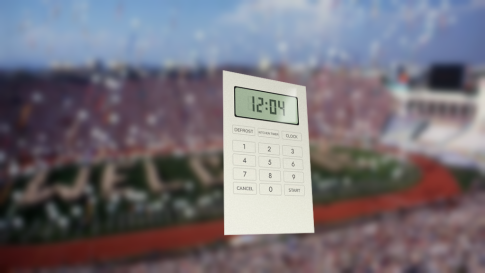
12:04
